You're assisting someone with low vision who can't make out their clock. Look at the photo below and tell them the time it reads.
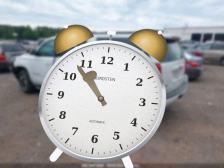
10:53
